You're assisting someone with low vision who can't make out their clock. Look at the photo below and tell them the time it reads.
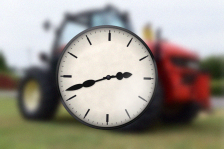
2:42
